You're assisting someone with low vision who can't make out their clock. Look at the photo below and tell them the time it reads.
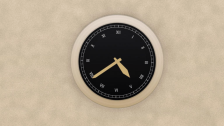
4:39
